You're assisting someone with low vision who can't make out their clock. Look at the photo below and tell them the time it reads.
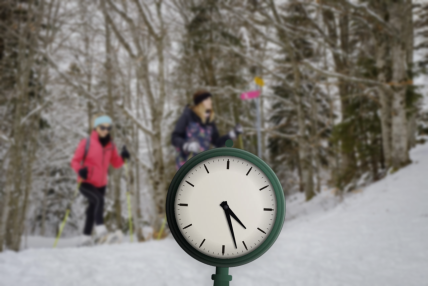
4:27
